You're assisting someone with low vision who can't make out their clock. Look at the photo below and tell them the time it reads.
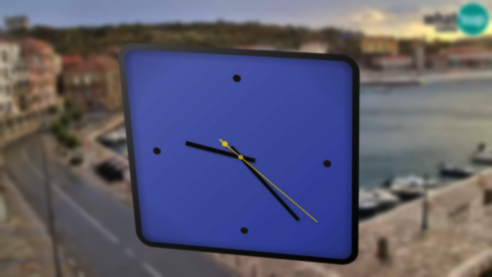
9:23:22
